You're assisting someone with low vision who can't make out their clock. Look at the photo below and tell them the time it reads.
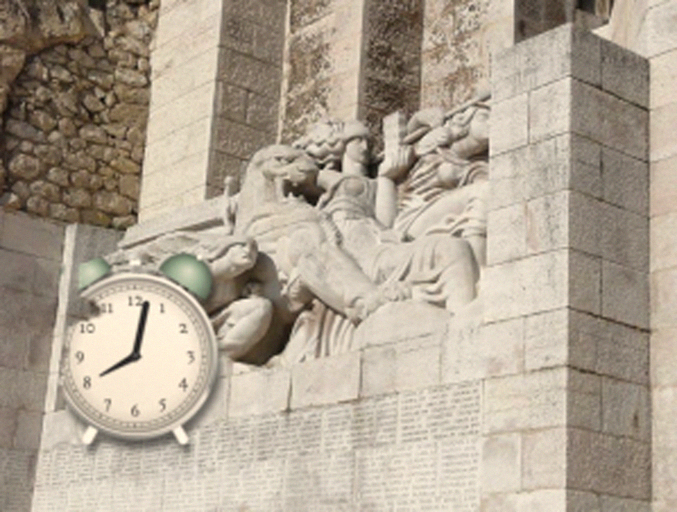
8:02
